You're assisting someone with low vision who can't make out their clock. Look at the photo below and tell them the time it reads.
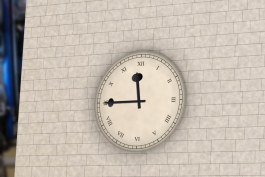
11:45
